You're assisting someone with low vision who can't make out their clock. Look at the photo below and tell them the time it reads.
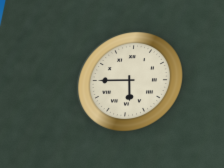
5:45
